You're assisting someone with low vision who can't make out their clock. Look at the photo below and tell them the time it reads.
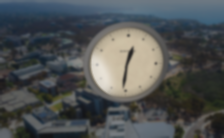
12:31
